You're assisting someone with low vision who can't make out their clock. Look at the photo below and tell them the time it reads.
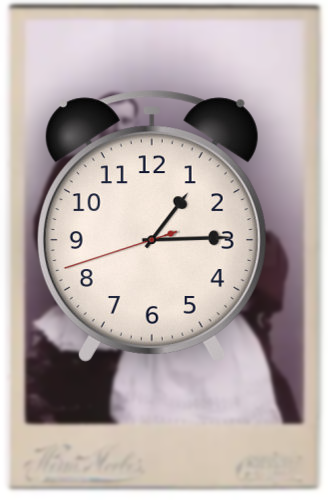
1:14:42
